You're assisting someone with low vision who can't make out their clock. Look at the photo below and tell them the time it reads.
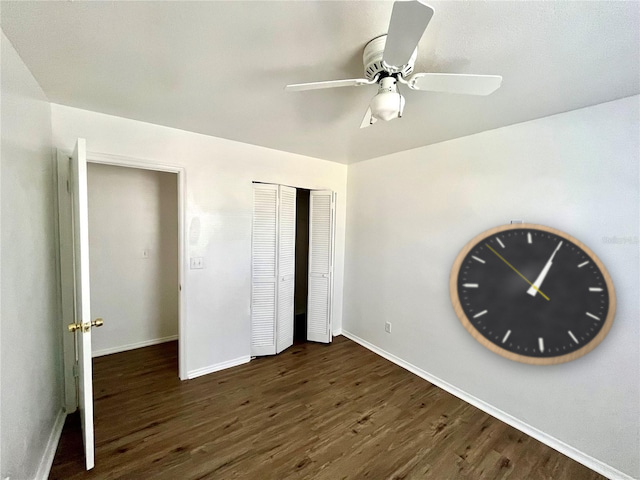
1:04:53
